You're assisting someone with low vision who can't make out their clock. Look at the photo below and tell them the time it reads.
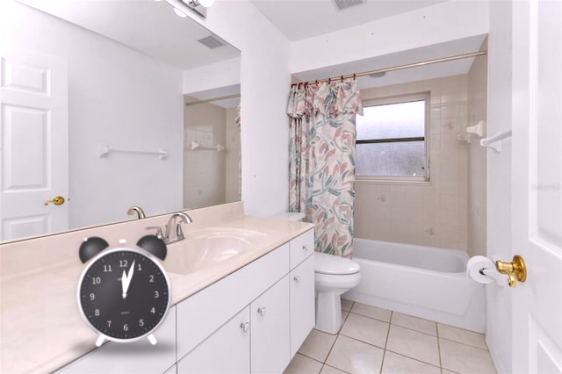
12:03
